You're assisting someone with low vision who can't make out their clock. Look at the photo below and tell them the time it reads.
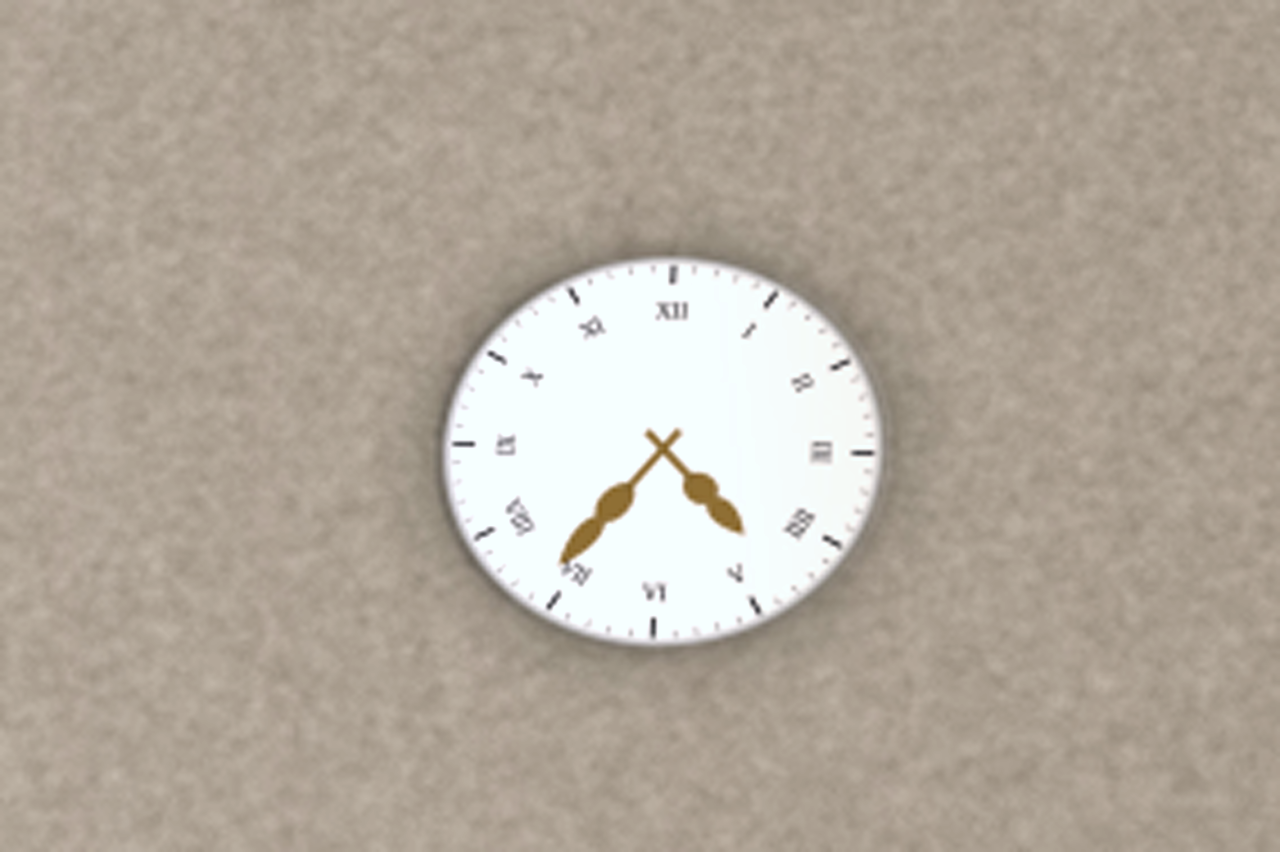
4:36
